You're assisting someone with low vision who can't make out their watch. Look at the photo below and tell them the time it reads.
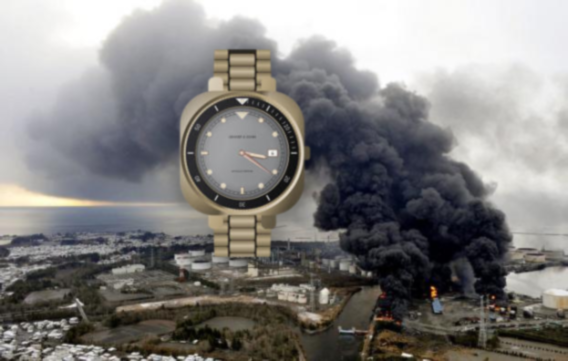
3:21
